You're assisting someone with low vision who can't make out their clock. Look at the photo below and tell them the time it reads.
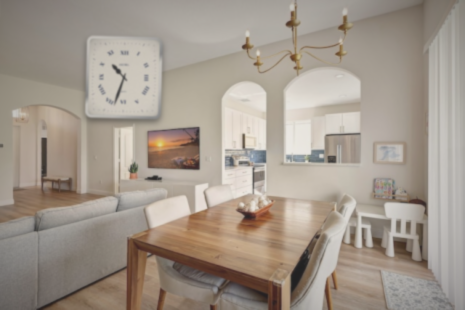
10:33
